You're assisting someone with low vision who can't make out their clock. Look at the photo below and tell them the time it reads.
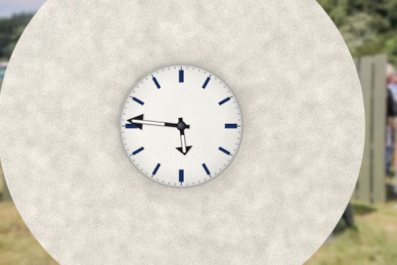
5:46
